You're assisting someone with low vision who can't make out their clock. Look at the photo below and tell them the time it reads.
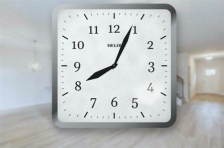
8:04
